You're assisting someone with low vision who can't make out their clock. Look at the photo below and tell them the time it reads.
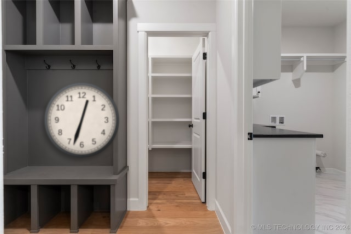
12:33
